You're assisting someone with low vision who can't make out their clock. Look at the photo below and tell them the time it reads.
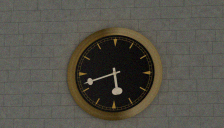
5:42
